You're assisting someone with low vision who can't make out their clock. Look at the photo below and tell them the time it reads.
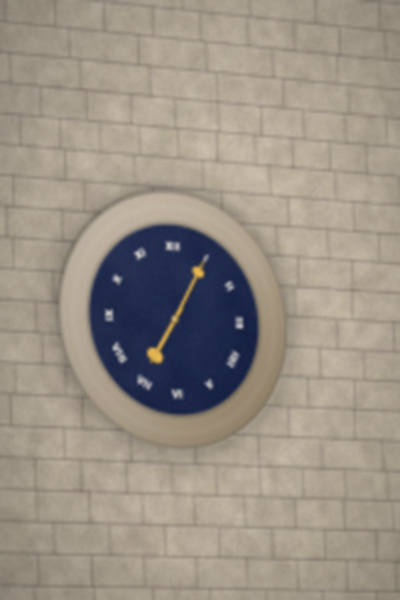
7:05
